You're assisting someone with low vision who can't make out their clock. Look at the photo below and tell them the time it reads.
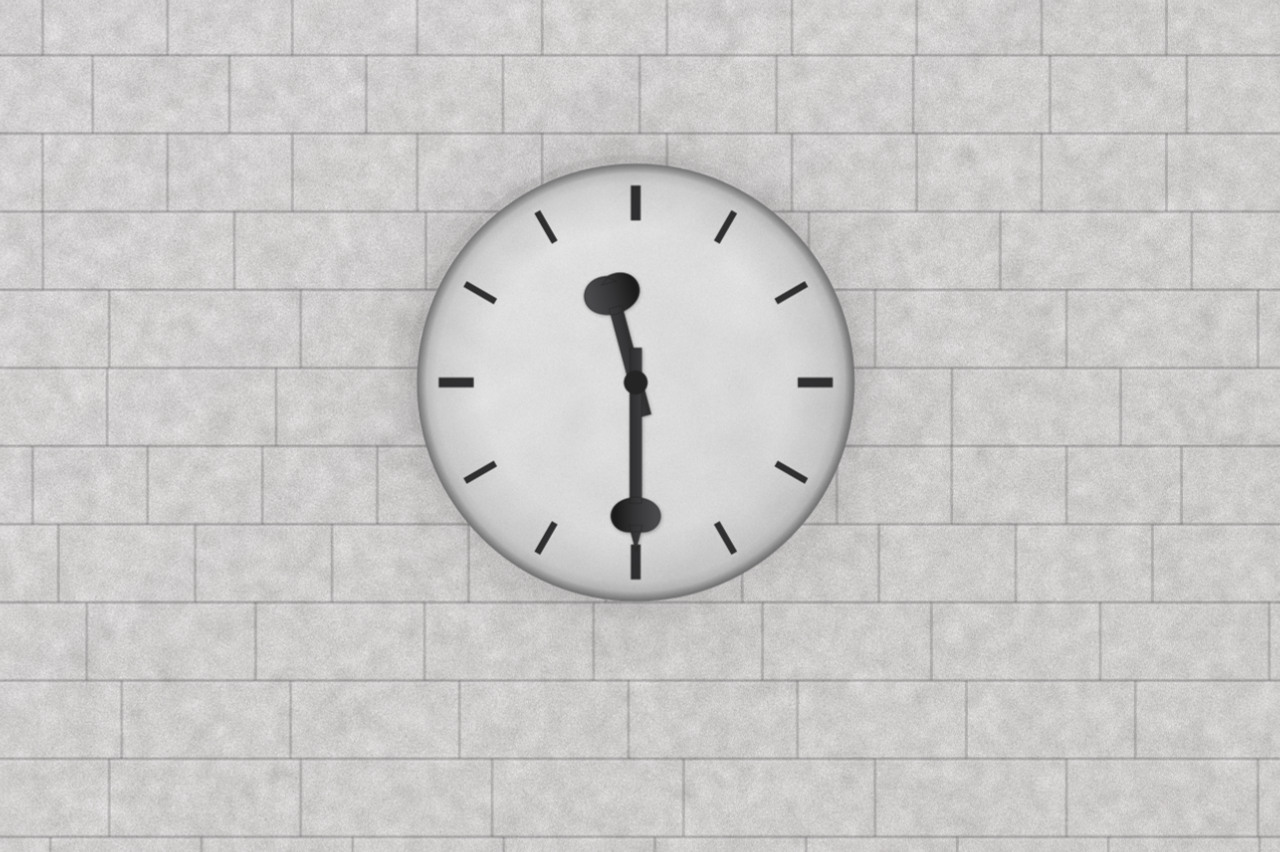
11:30
